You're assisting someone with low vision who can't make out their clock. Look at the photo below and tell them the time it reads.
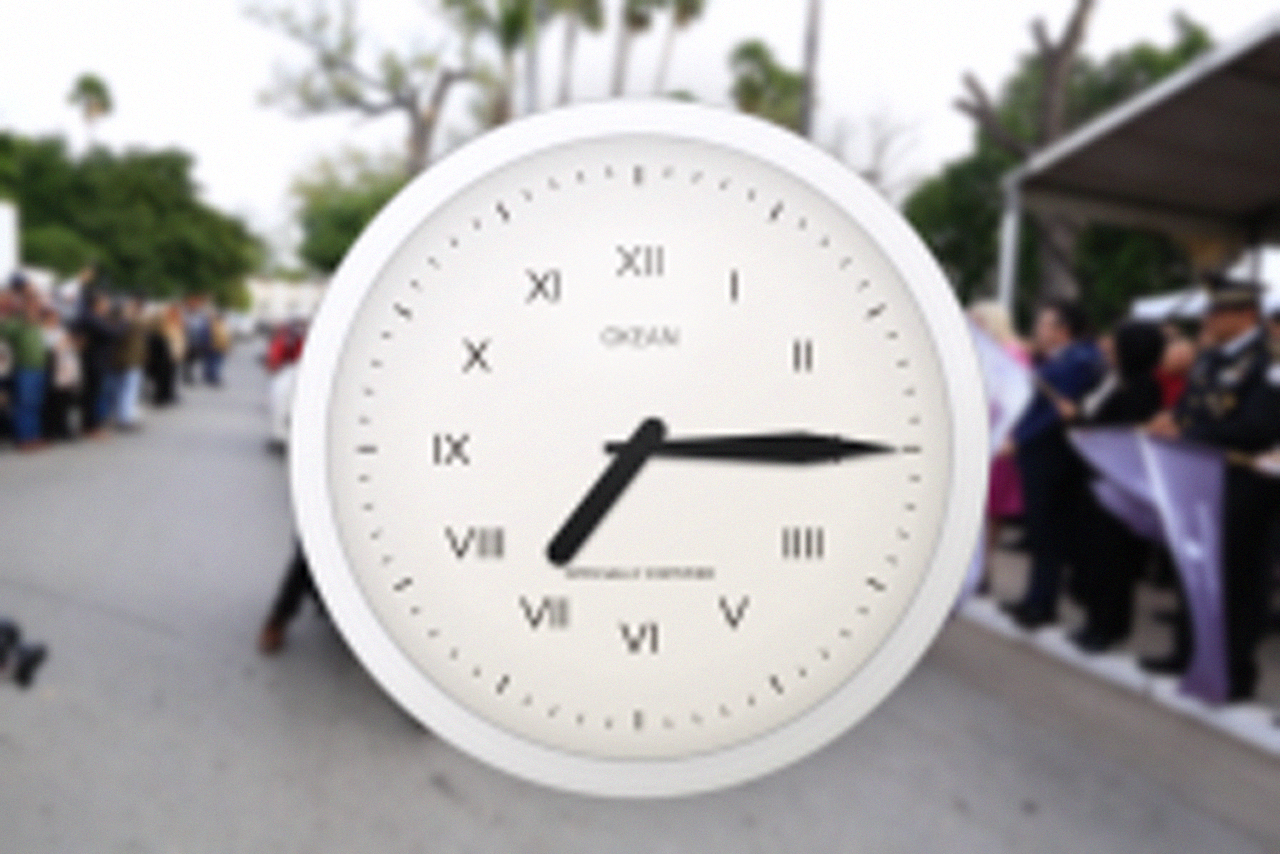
7:15
